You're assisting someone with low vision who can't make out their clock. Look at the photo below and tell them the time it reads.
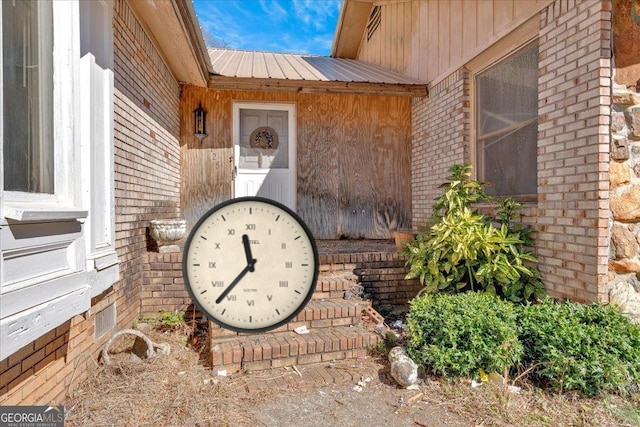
11:37
